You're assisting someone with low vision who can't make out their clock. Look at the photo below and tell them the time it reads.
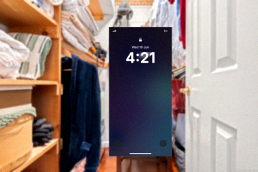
4:21
